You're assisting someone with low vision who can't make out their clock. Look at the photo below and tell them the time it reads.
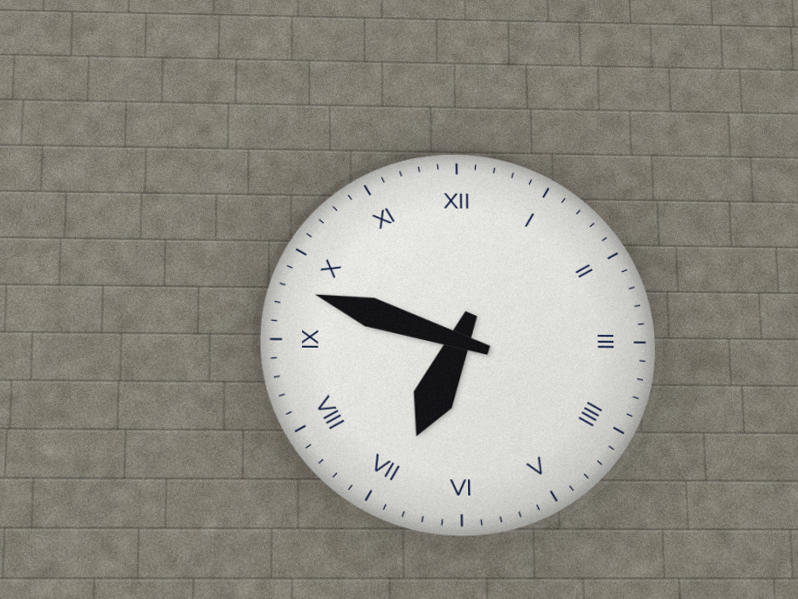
6:48
